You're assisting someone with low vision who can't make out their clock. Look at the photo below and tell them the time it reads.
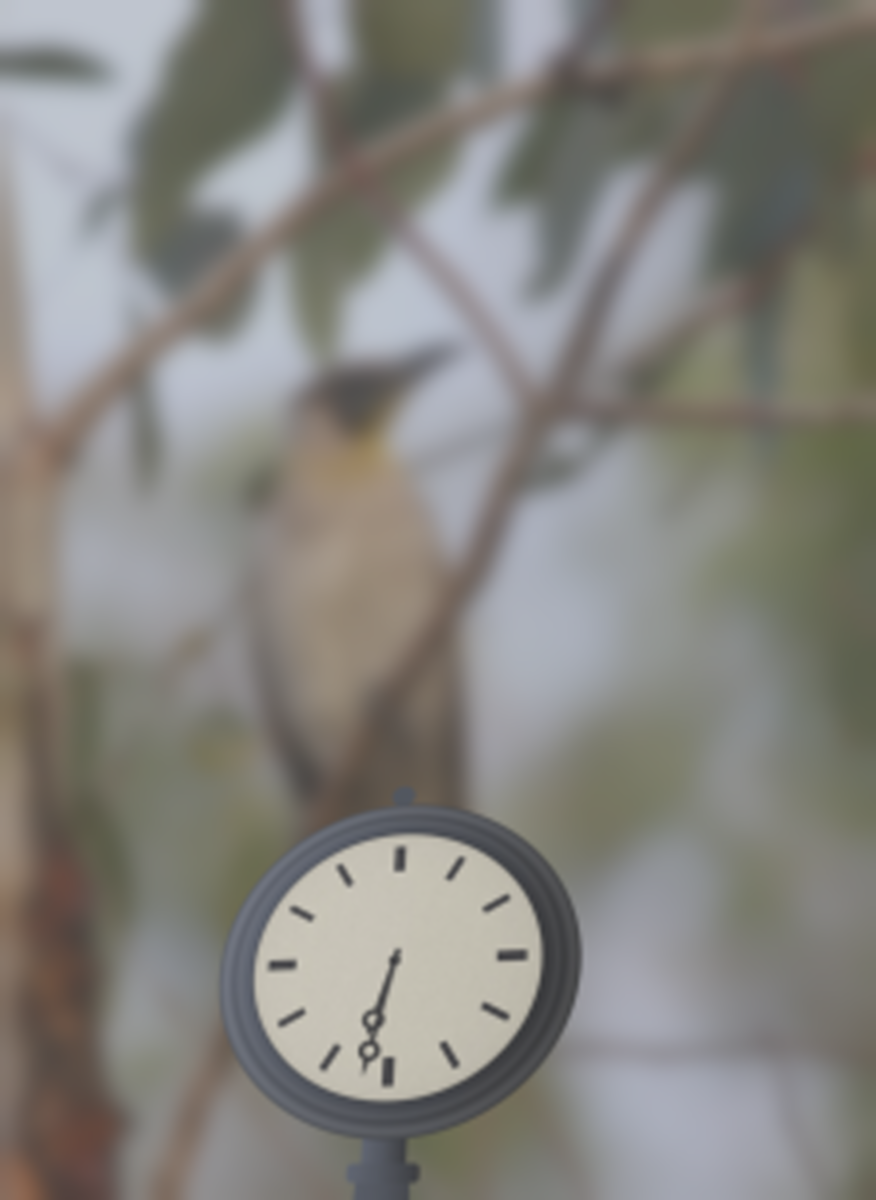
6:32
